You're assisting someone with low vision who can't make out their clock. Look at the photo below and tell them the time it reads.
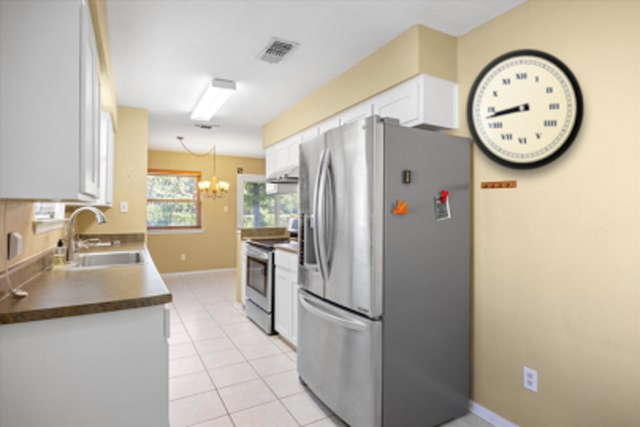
8:43
